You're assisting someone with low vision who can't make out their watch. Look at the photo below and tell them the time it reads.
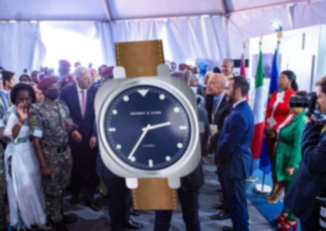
2:36
